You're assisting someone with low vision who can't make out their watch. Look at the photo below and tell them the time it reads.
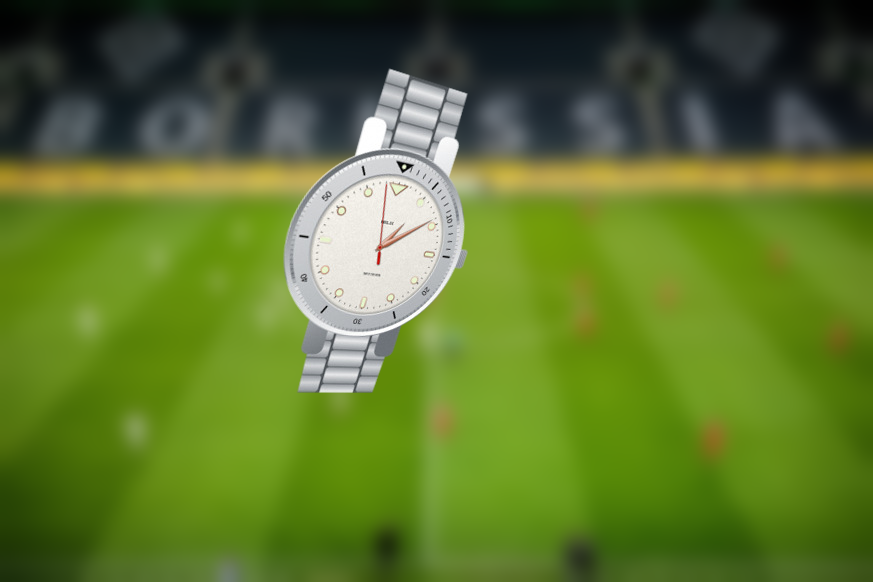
1:08:58
